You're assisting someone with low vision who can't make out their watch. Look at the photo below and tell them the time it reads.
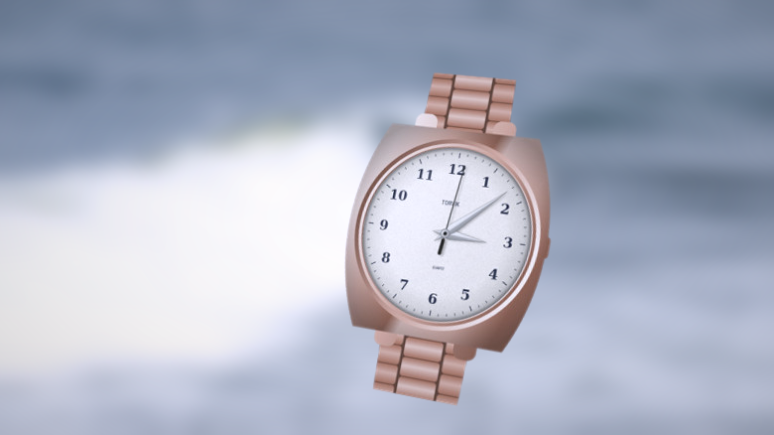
3:08:01
